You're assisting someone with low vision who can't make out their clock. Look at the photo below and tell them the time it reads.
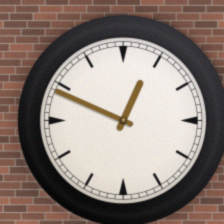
12:49
